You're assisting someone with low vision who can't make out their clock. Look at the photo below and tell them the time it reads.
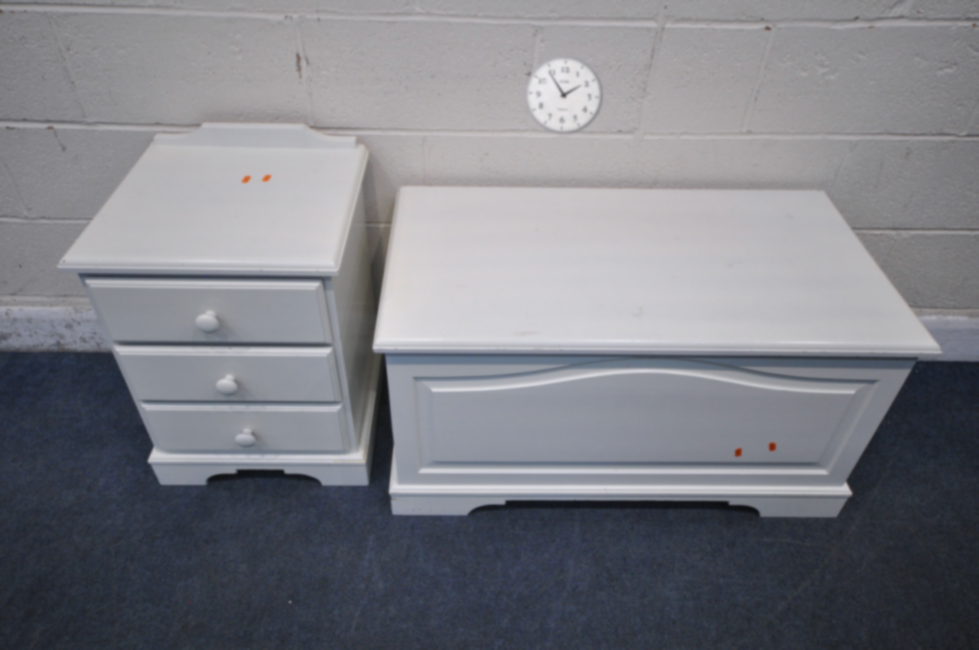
1:54
